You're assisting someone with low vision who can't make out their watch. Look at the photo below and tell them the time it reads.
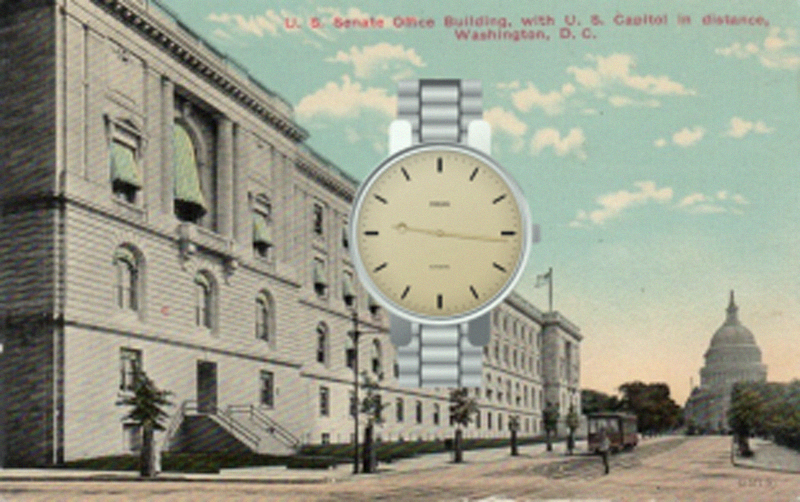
9:16
